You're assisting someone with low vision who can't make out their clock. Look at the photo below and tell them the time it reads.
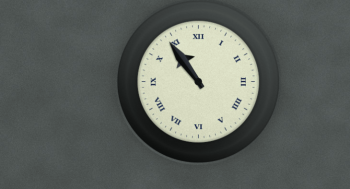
10:54
